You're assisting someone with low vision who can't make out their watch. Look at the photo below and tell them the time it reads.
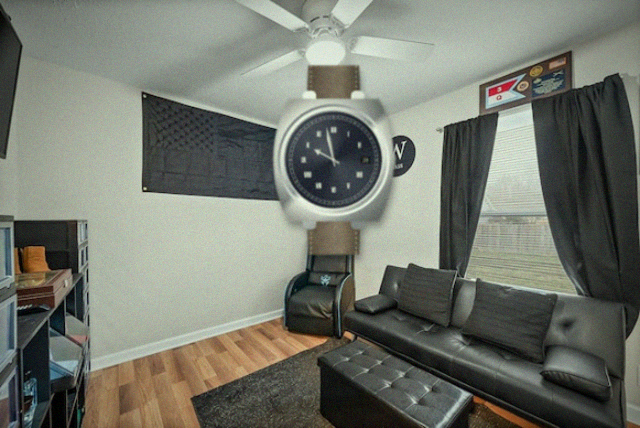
9:58
